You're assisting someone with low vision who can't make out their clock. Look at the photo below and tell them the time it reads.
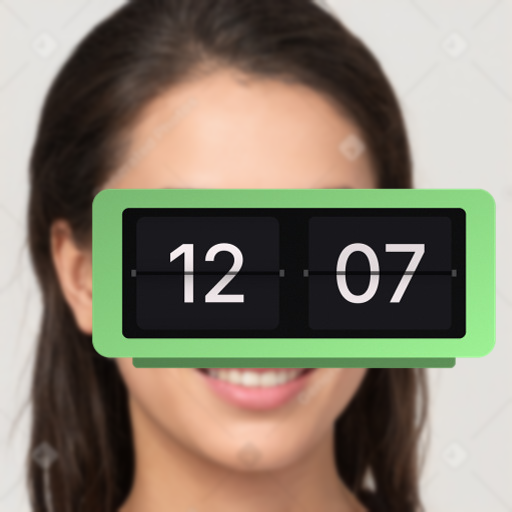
12:07
